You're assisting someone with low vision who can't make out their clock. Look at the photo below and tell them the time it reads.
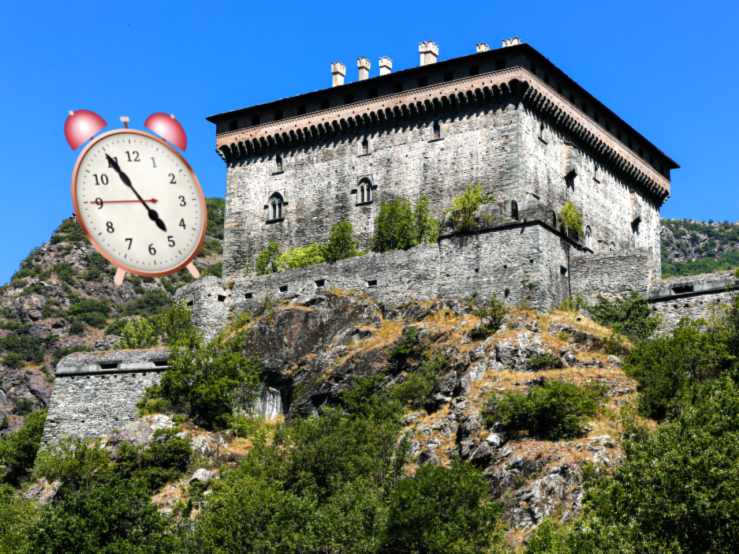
4:54:45
